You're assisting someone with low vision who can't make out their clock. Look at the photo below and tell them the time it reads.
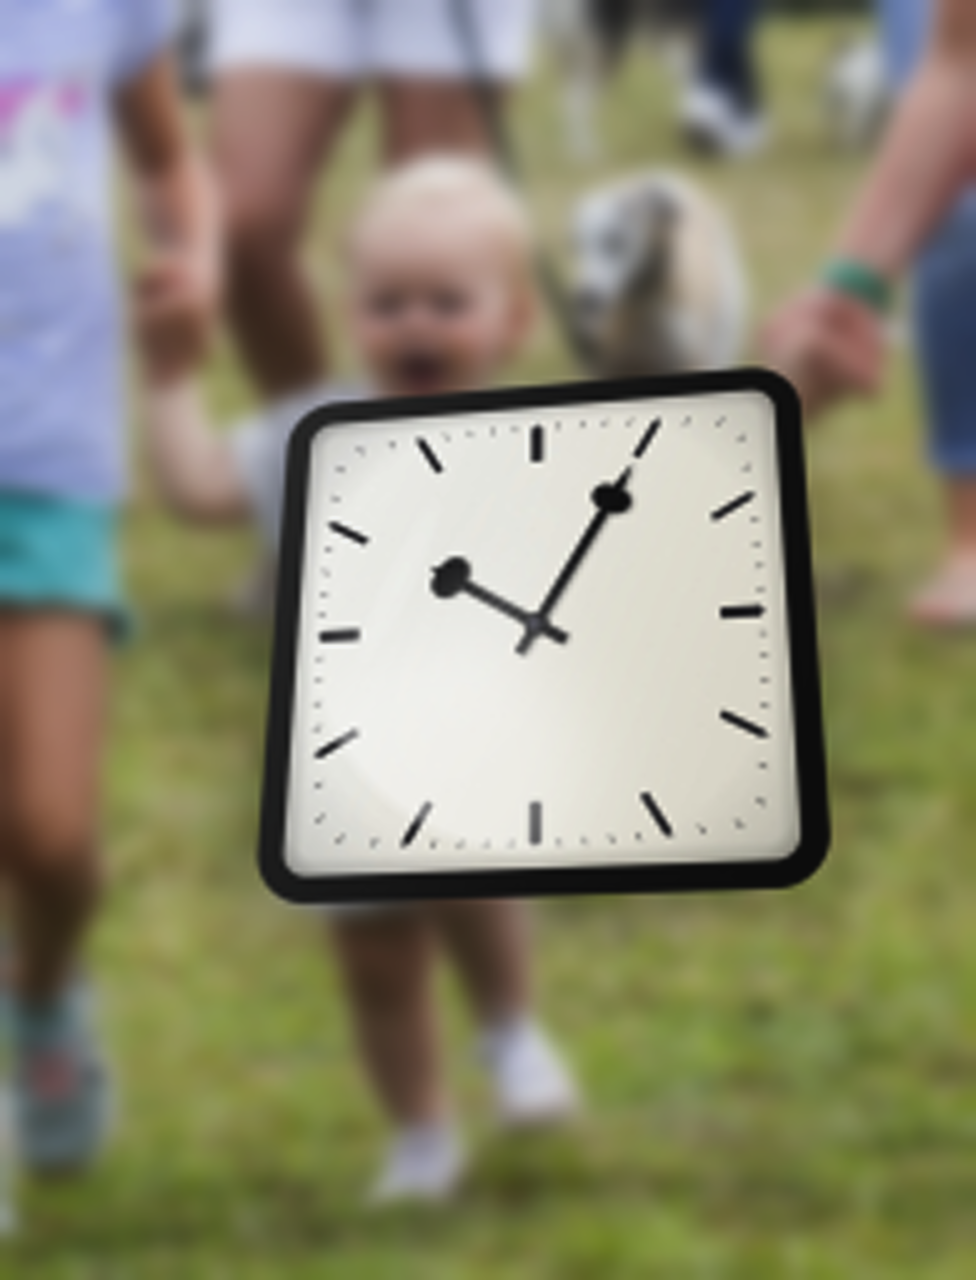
10:05
